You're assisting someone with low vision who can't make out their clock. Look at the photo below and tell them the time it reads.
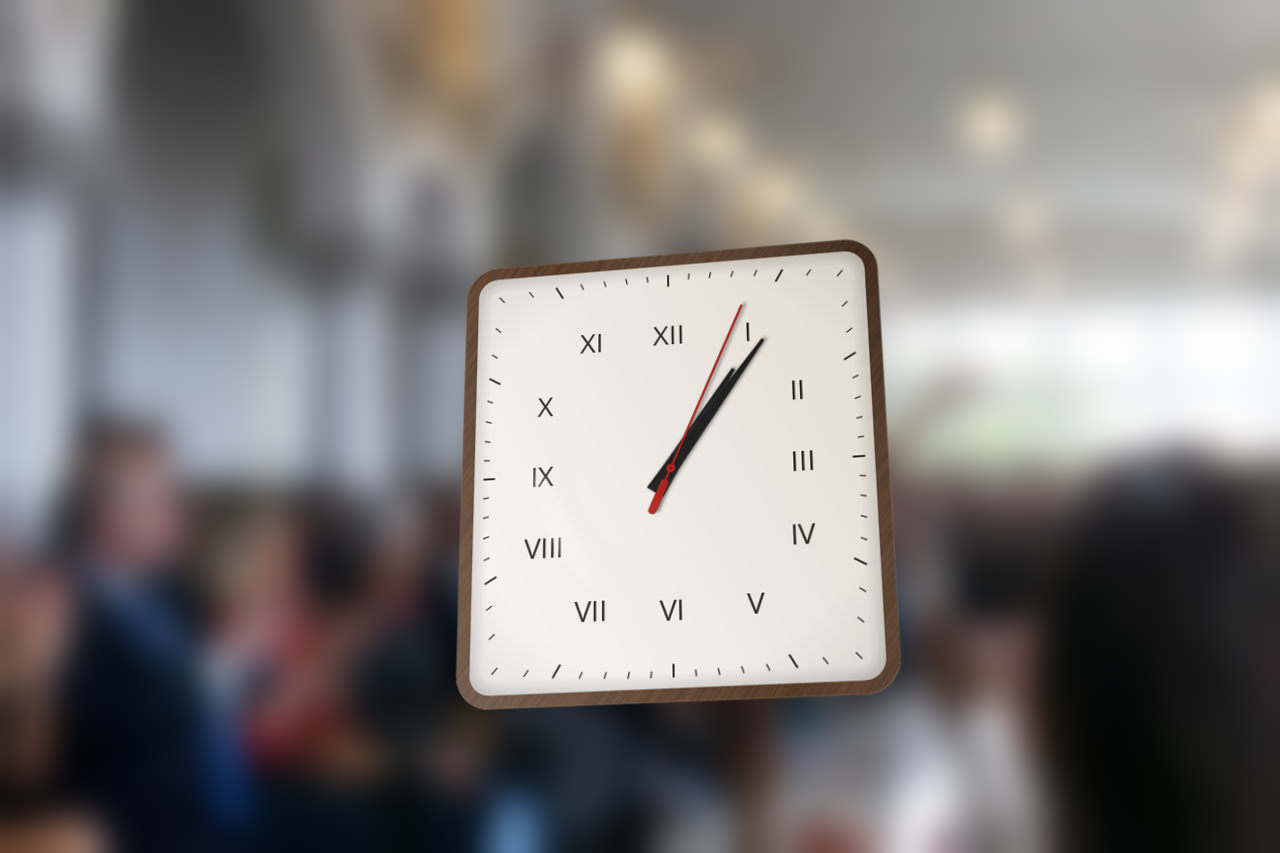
1:06:04
